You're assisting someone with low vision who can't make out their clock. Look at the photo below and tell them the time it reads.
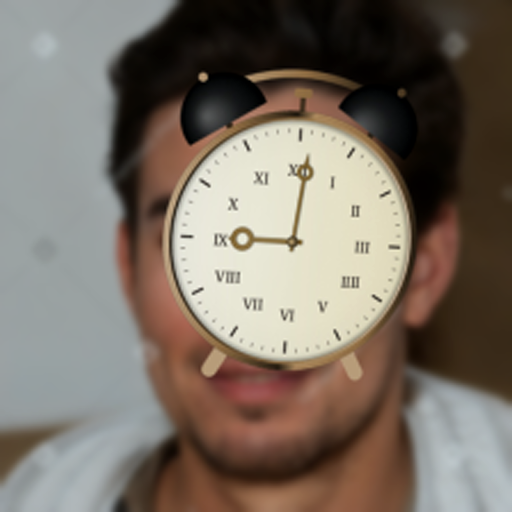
9:01
